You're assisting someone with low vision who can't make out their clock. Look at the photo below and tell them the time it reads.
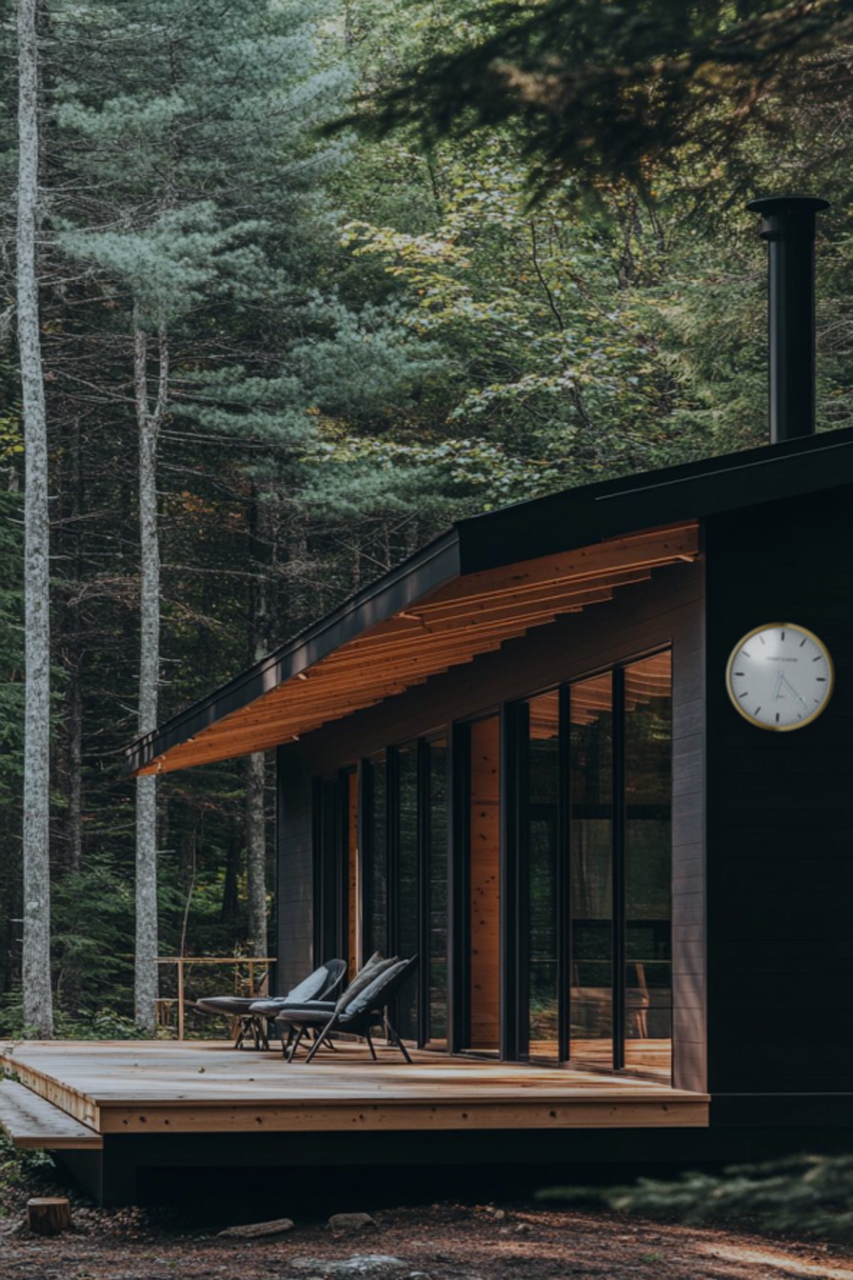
6:23
